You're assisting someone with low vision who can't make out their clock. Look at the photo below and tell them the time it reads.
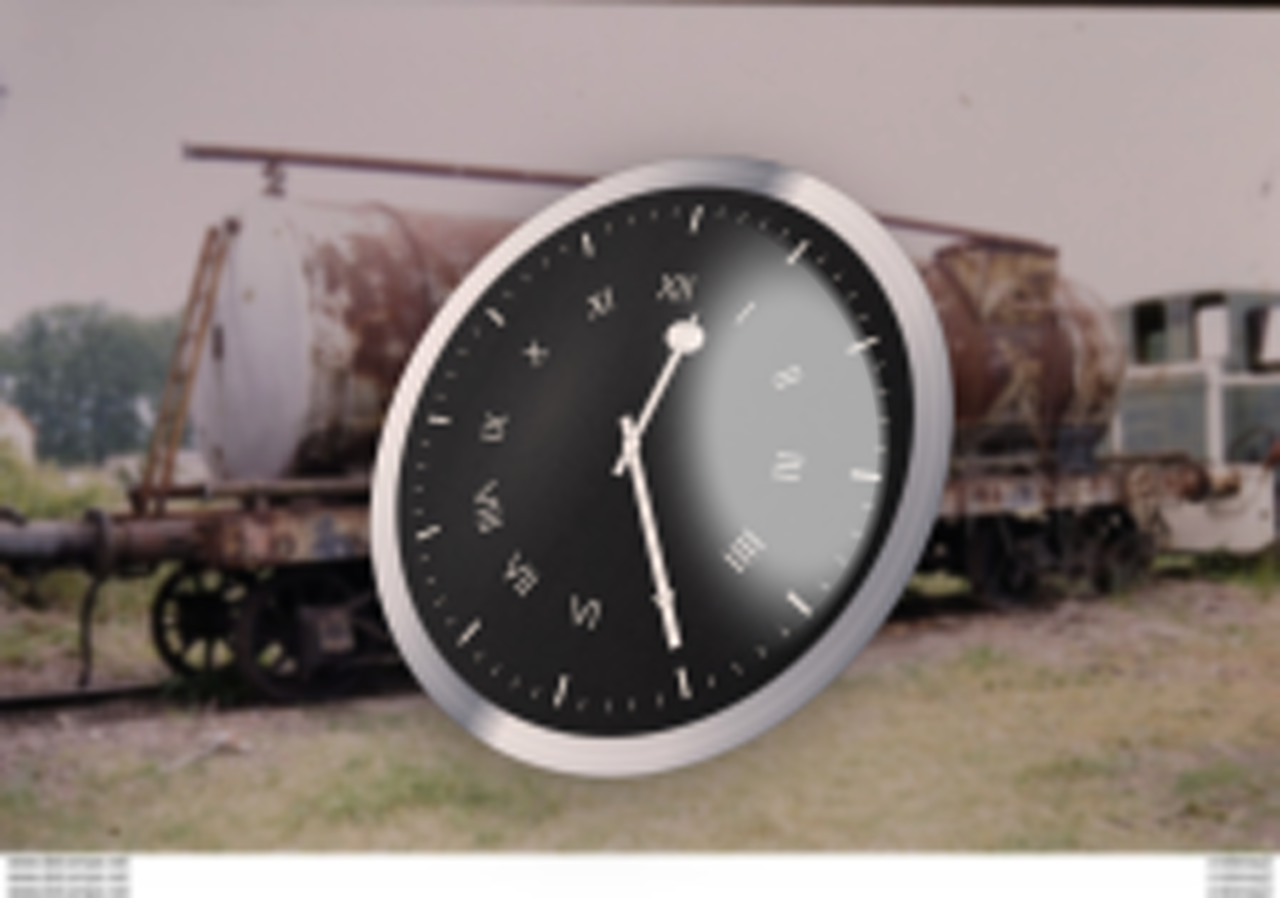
12:25
